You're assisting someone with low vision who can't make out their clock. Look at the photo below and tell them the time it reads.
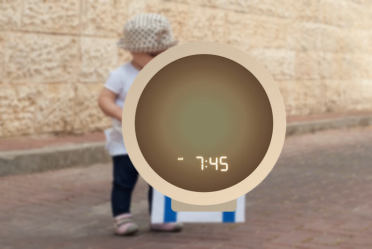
7:45
